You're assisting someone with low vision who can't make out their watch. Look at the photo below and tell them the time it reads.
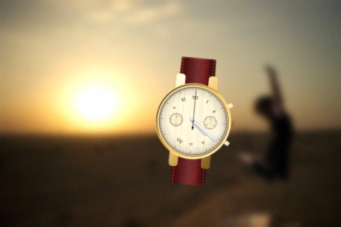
4:21
